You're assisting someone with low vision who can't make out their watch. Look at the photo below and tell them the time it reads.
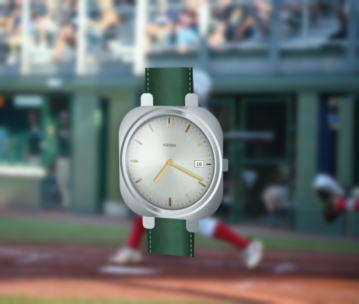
7:19
